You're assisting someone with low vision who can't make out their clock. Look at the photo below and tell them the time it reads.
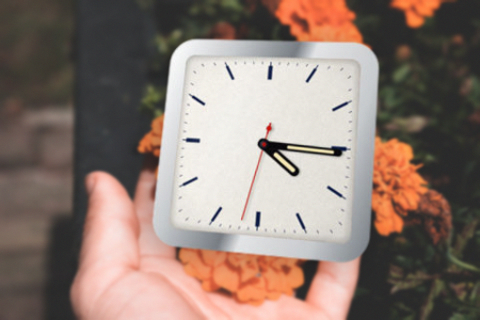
4:15:32
